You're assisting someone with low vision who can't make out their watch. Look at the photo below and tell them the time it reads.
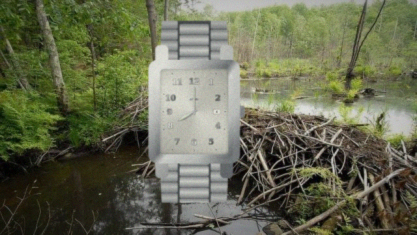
8:00
